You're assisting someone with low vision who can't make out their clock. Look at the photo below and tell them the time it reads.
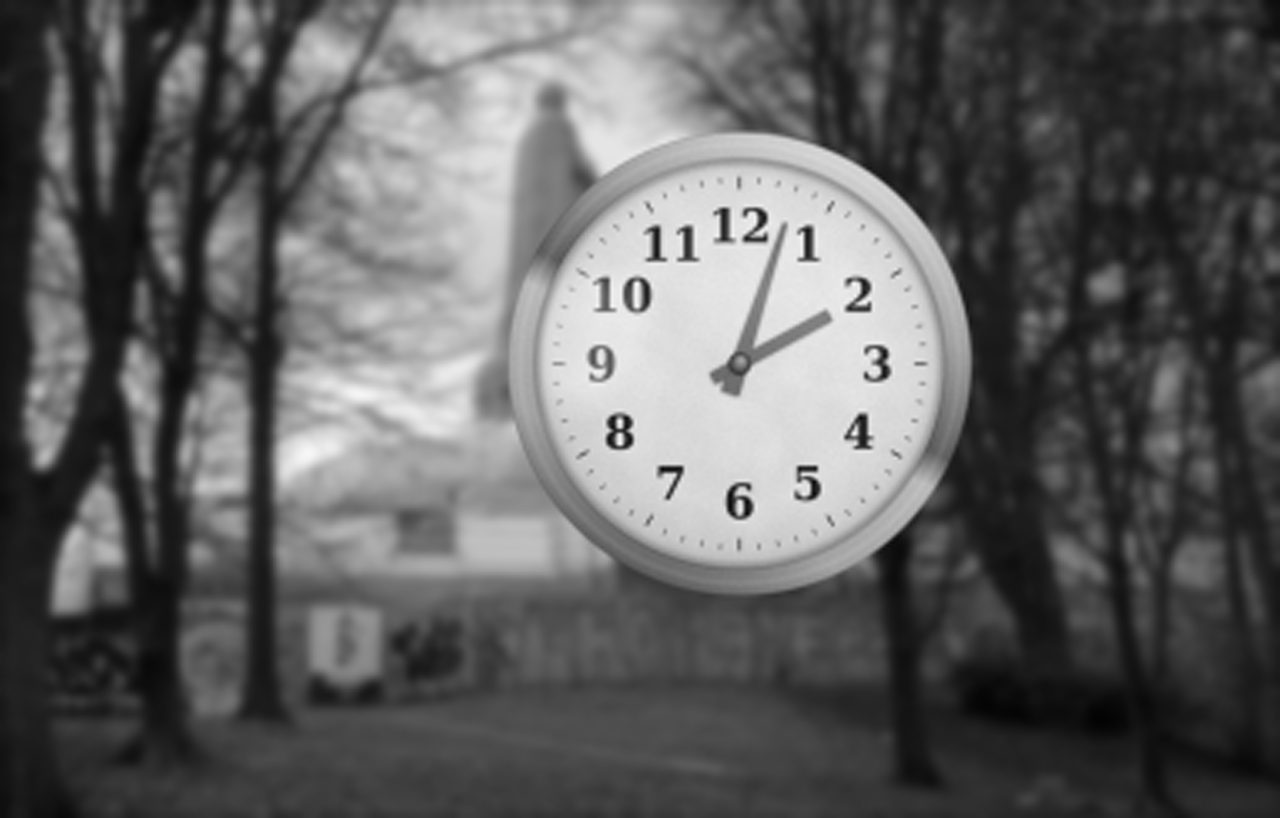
2:03
